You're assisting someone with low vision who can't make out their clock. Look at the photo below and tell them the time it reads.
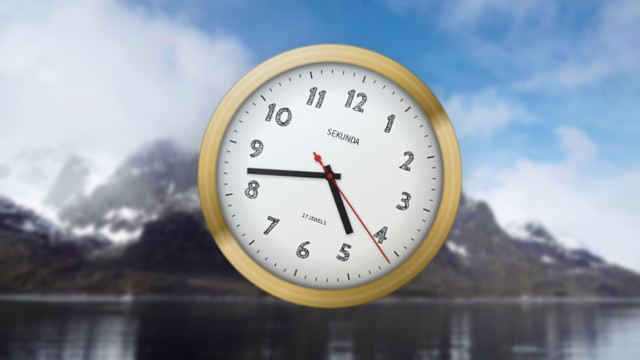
4:42:21
